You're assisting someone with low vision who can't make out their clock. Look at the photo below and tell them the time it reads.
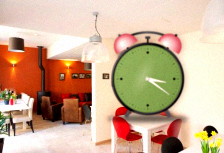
3:21
